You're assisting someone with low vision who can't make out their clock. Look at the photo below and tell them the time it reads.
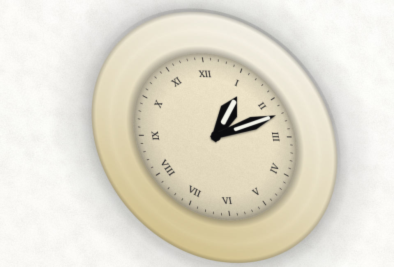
1:12
